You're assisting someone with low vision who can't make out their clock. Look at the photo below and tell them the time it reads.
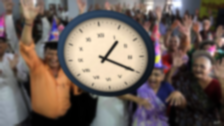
1:20
